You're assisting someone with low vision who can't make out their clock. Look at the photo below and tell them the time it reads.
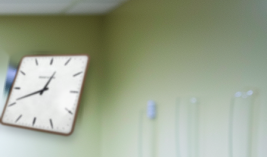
12:41
